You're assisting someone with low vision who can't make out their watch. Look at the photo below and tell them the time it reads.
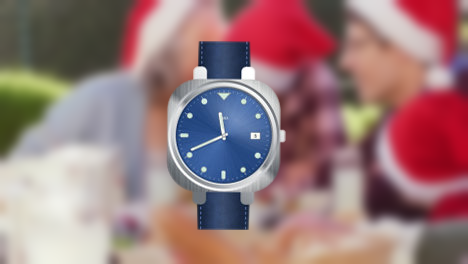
11:41
